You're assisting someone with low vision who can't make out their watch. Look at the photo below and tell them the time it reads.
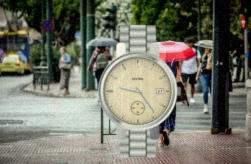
9:24
